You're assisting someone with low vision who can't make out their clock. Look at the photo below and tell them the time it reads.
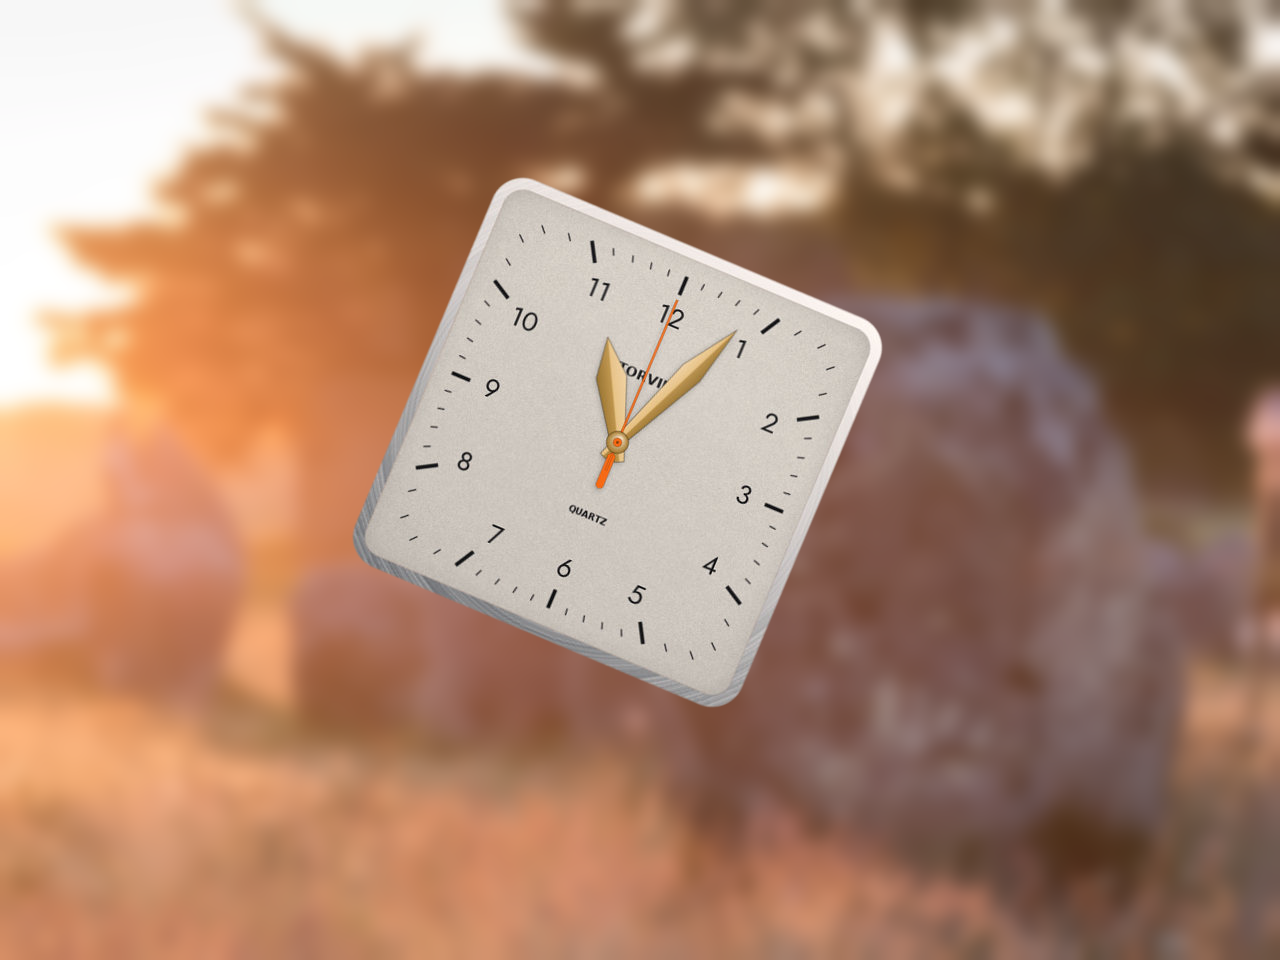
11:04:00
